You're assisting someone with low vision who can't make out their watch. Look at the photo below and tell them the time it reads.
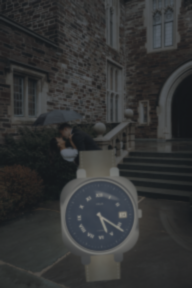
5:21
